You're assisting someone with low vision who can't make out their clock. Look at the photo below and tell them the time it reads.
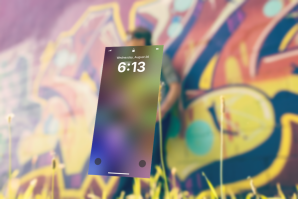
6:13
